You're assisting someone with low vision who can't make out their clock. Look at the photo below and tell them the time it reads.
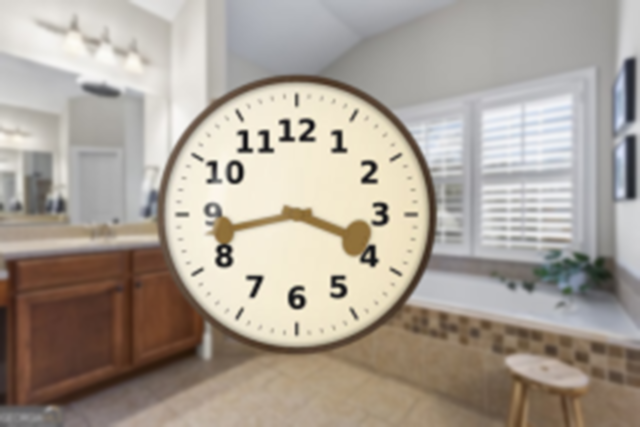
3:43
